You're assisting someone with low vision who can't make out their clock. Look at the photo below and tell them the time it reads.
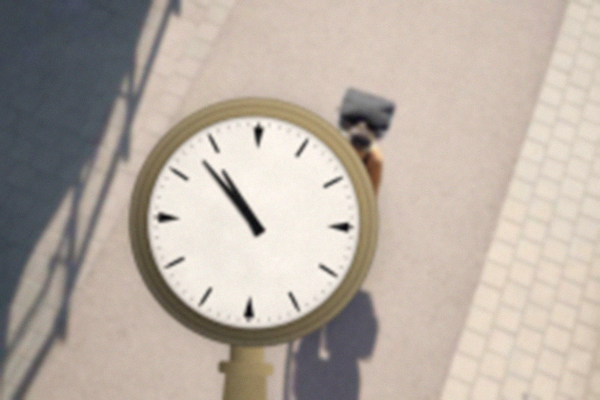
10:53
